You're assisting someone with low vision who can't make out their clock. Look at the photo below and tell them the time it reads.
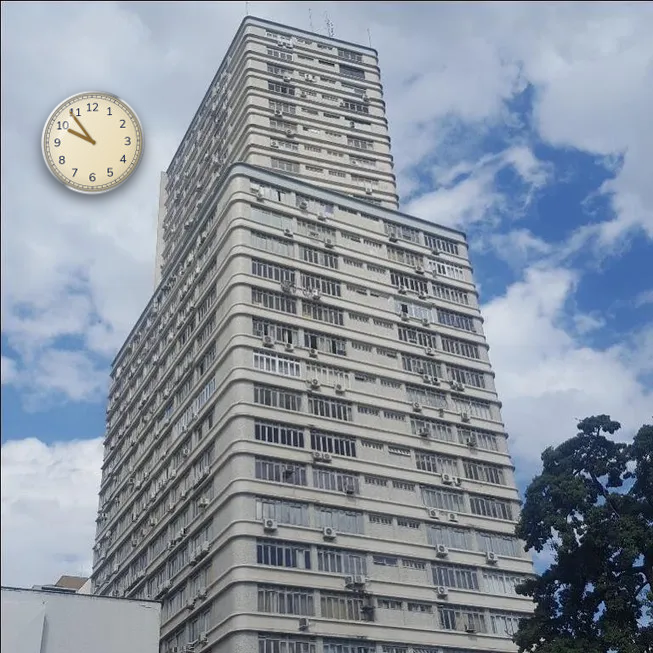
9:54
